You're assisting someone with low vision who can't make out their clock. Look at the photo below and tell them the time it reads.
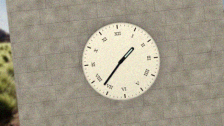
1:37
